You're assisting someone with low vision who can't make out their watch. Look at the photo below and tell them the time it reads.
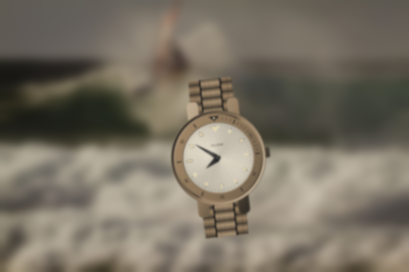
7:51
